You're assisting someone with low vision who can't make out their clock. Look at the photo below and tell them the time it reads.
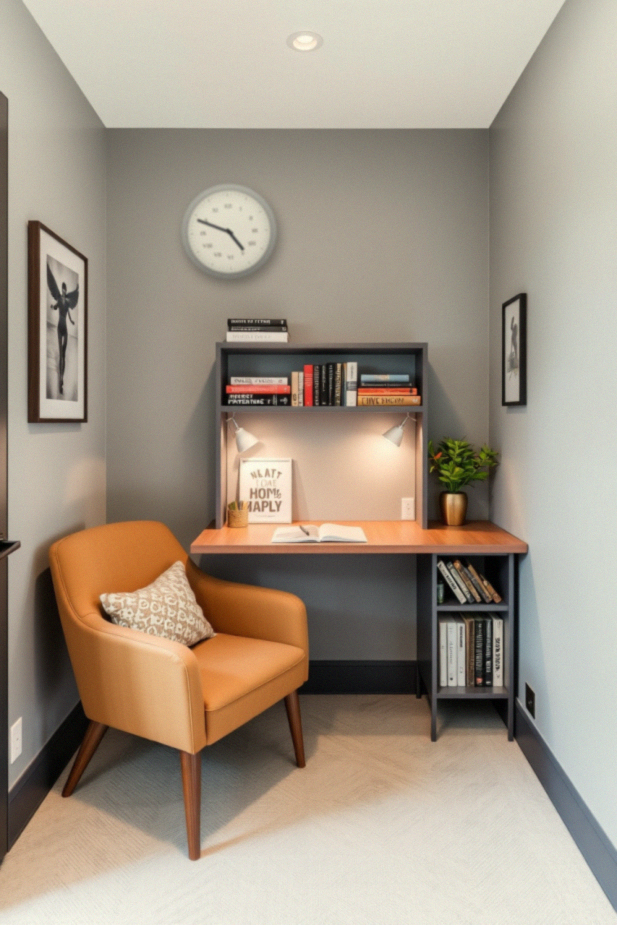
4:49
